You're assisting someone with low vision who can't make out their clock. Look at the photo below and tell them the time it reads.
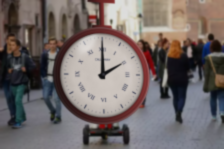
2:00
